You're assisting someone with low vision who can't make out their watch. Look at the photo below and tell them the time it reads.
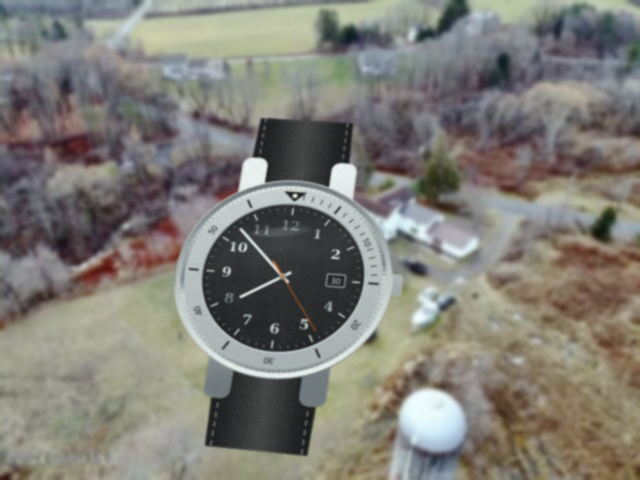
7:52:24
